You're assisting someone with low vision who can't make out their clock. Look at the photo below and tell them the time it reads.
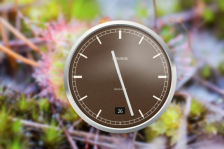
11:27
